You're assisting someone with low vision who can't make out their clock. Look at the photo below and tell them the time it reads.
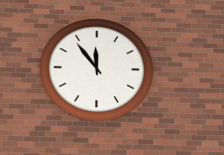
11:54
